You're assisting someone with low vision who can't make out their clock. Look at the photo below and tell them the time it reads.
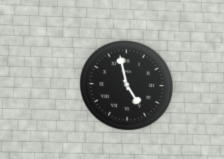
4:58
